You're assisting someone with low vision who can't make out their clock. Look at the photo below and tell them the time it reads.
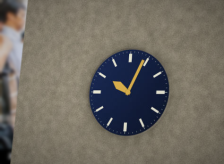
10:04
